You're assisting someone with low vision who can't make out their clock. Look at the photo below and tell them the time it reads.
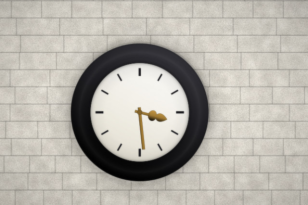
3:29
